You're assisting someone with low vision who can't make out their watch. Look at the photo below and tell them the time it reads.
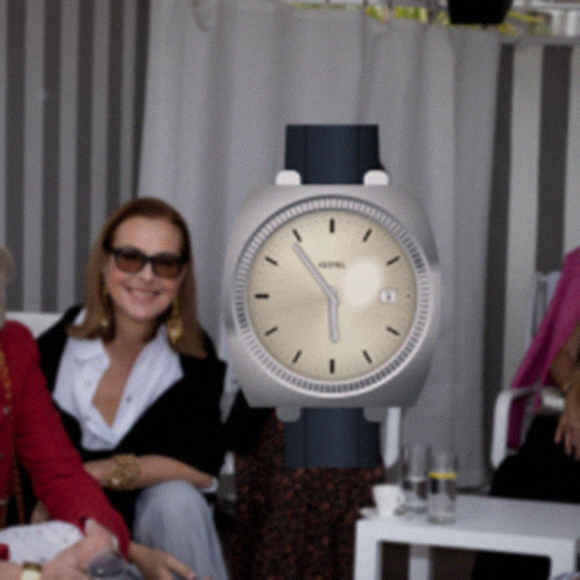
5:54
